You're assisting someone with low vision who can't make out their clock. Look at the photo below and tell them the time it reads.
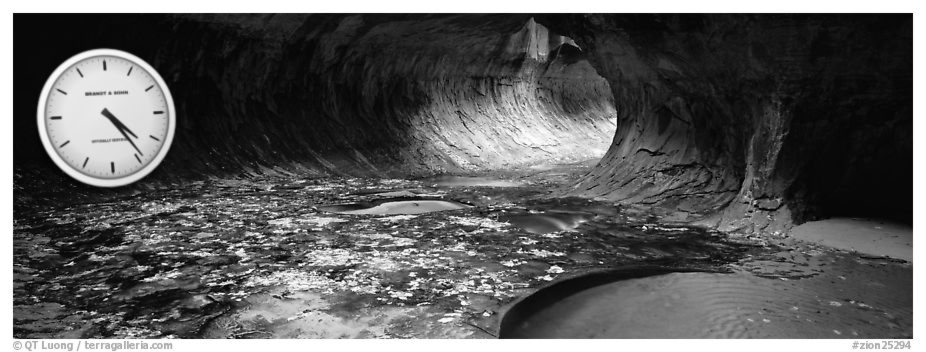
4:24
